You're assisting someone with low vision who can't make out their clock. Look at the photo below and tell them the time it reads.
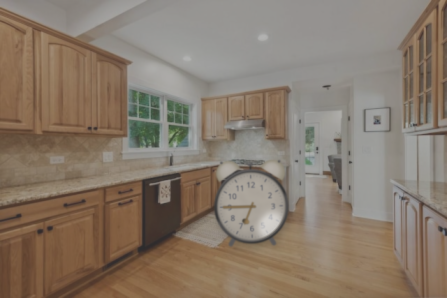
6:45
